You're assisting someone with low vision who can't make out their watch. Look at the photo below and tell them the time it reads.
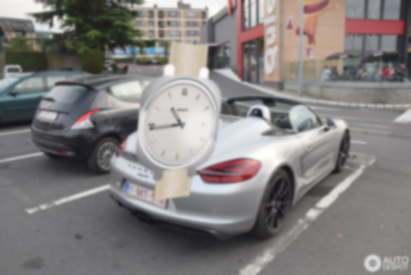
10:44
